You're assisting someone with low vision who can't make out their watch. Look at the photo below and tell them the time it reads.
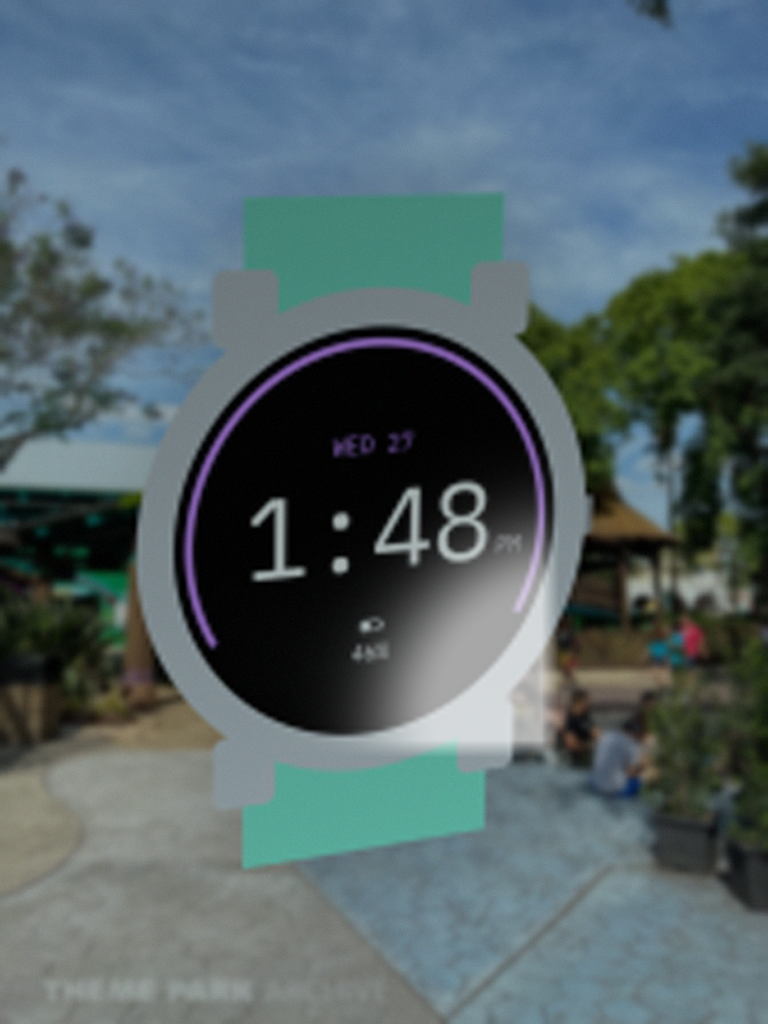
1:48
